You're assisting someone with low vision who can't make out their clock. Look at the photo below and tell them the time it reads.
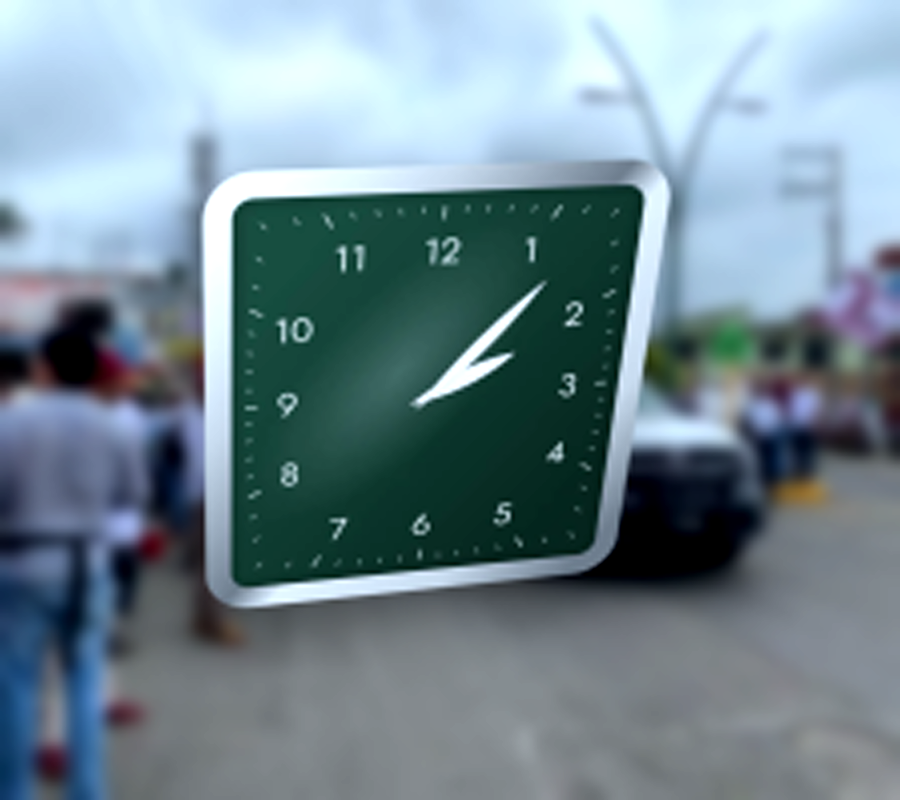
2:07
